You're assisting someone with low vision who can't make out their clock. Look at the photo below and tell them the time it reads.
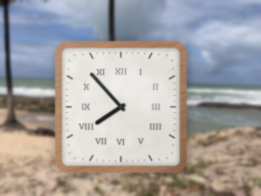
7:53
